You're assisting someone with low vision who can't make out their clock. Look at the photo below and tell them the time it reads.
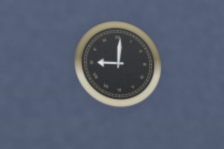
9:01
